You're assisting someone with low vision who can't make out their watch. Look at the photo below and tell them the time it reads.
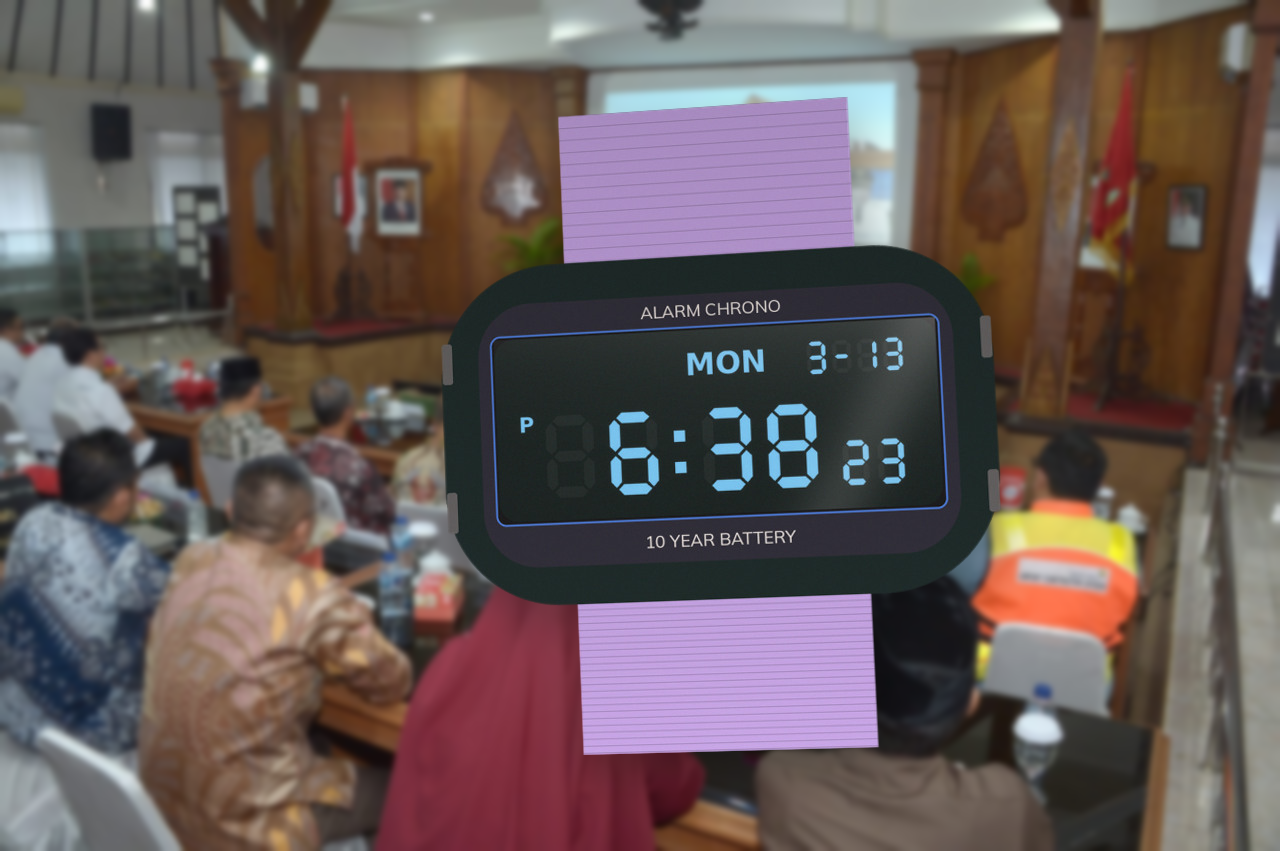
6:38:23
